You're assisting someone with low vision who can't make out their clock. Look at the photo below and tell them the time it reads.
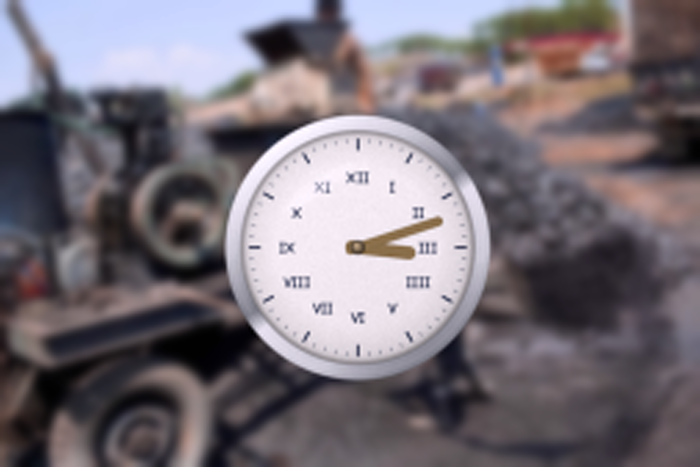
3:12
